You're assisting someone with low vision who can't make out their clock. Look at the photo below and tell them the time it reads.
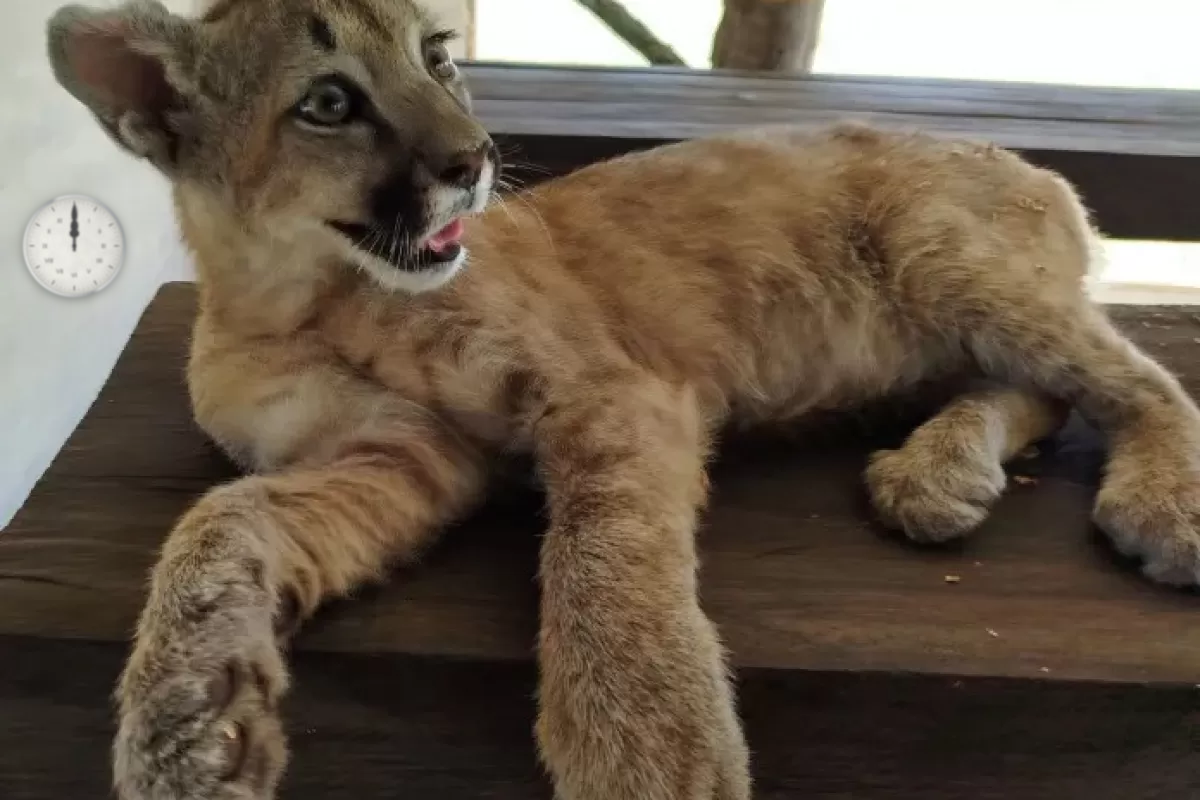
12:00
